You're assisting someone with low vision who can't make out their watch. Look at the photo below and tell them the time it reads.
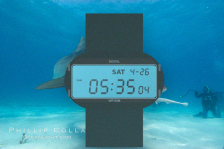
5:35:04
